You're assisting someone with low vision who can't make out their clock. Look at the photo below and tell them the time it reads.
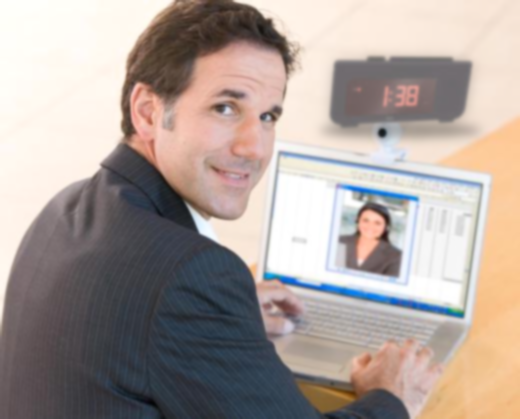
1:38
